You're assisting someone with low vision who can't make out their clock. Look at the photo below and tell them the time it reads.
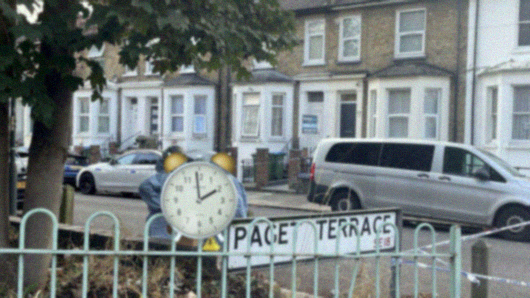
1:59
